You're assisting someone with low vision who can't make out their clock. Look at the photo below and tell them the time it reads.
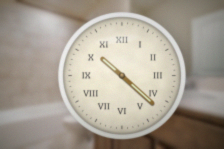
10:22
